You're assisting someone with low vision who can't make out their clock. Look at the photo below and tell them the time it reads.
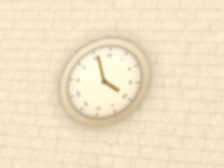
3:56
